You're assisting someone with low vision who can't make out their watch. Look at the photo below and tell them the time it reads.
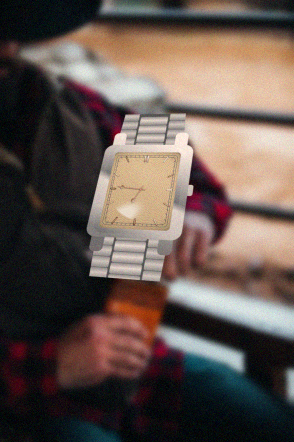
6:46
